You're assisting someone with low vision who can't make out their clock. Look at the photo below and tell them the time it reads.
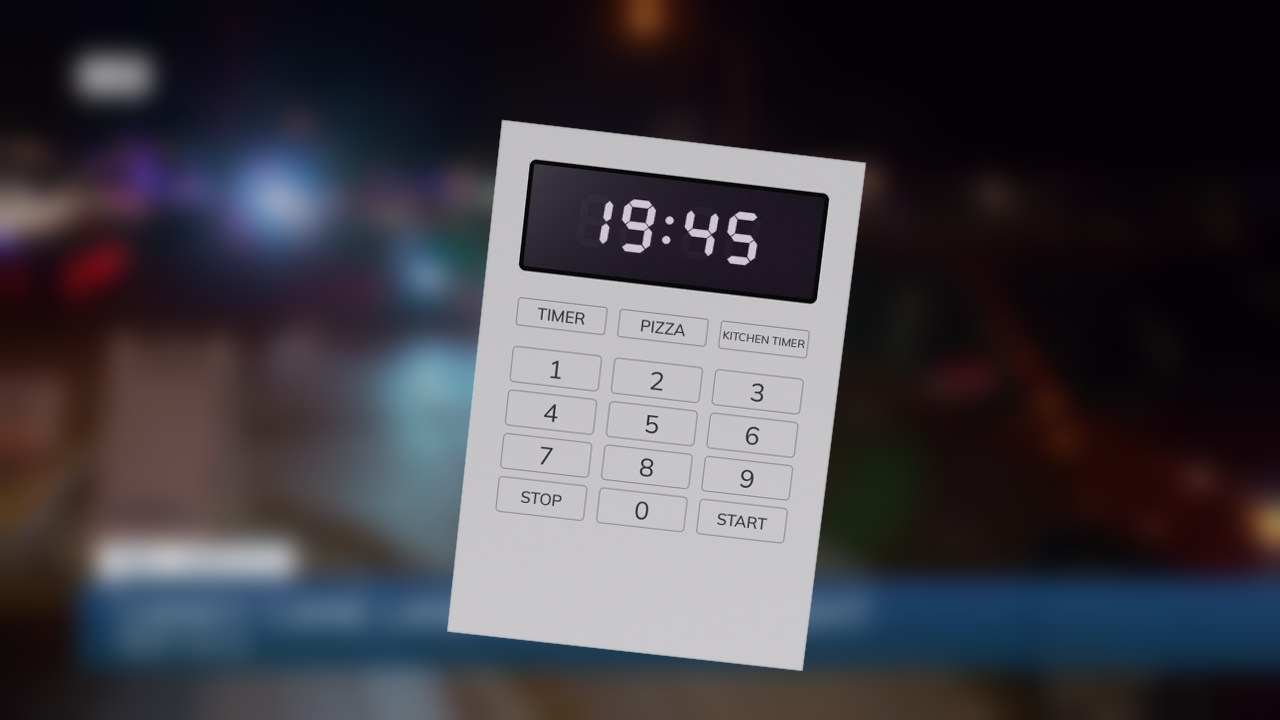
19:45
